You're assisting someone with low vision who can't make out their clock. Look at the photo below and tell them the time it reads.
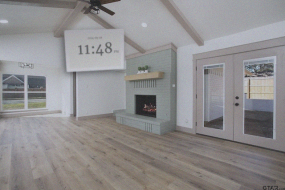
11:48
